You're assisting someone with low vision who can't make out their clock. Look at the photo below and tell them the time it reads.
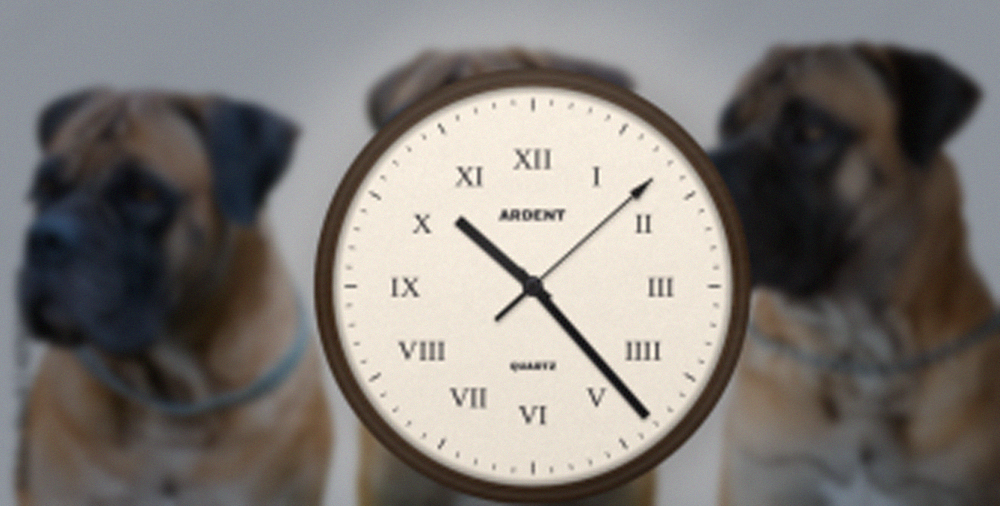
10:23:08
